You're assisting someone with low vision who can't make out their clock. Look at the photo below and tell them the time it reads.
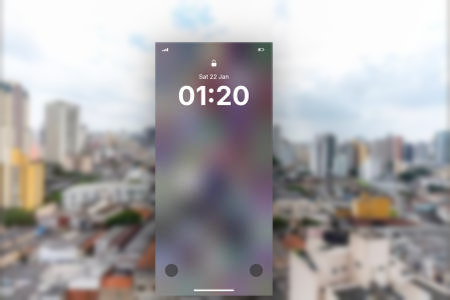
1:20
